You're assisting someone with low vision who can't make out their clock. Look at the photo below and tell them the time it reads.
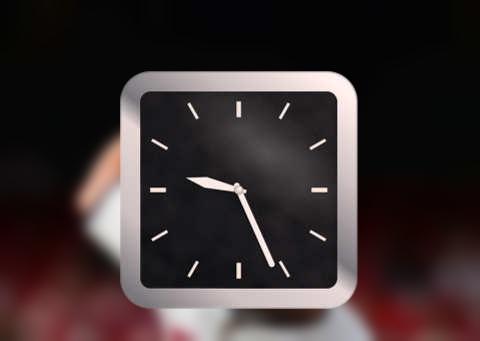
9:26
